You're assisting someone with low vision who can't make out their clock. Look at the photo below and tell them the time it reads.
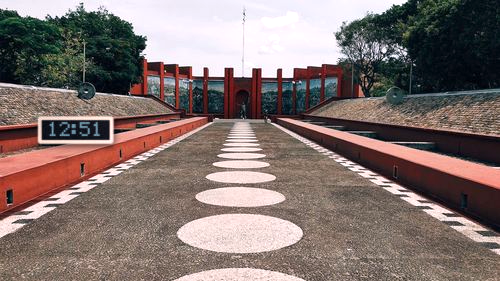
12:51
